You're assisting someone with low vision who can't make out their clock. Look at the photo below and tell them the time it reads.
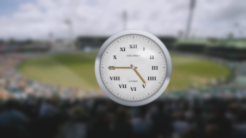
4:45
